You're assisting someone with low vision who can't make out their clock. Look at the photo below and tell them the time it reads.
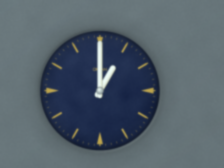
1:00
